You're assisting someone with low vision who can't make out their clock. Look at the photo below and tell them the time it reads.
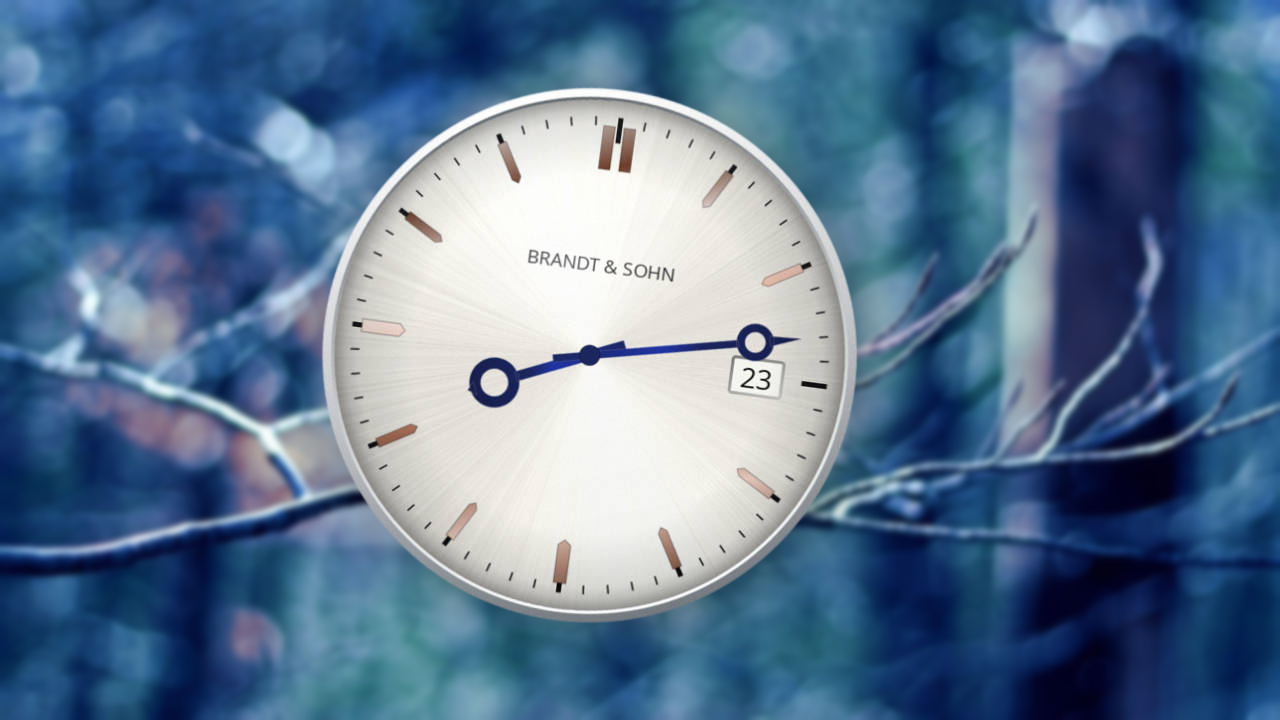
8:13
